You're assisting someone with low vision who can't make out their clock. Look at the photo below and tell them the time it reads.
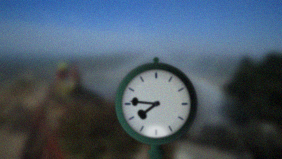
7:46
